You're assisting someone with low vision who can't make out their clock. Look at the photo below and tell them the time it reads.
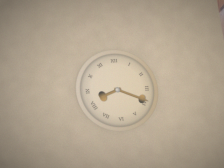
8:19
